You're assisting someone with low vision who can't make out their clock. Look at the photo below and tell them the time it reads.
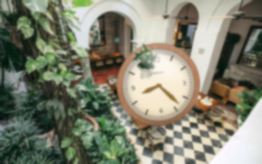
8:23
